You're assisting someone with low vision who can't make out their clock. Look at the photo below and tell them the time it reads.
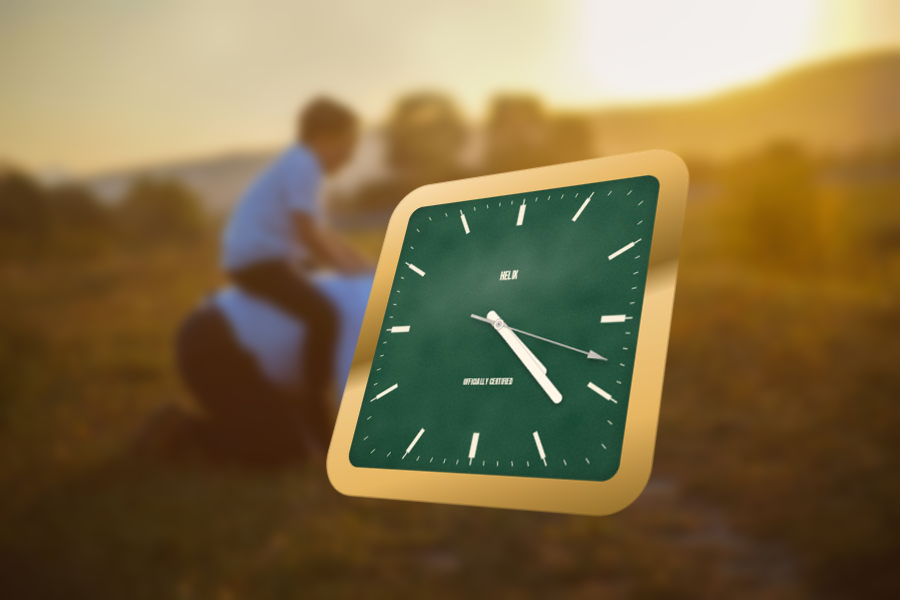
4:22:18
